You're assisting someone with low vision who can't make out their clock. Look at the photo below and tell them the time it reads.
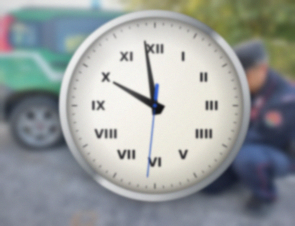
9:58:31
